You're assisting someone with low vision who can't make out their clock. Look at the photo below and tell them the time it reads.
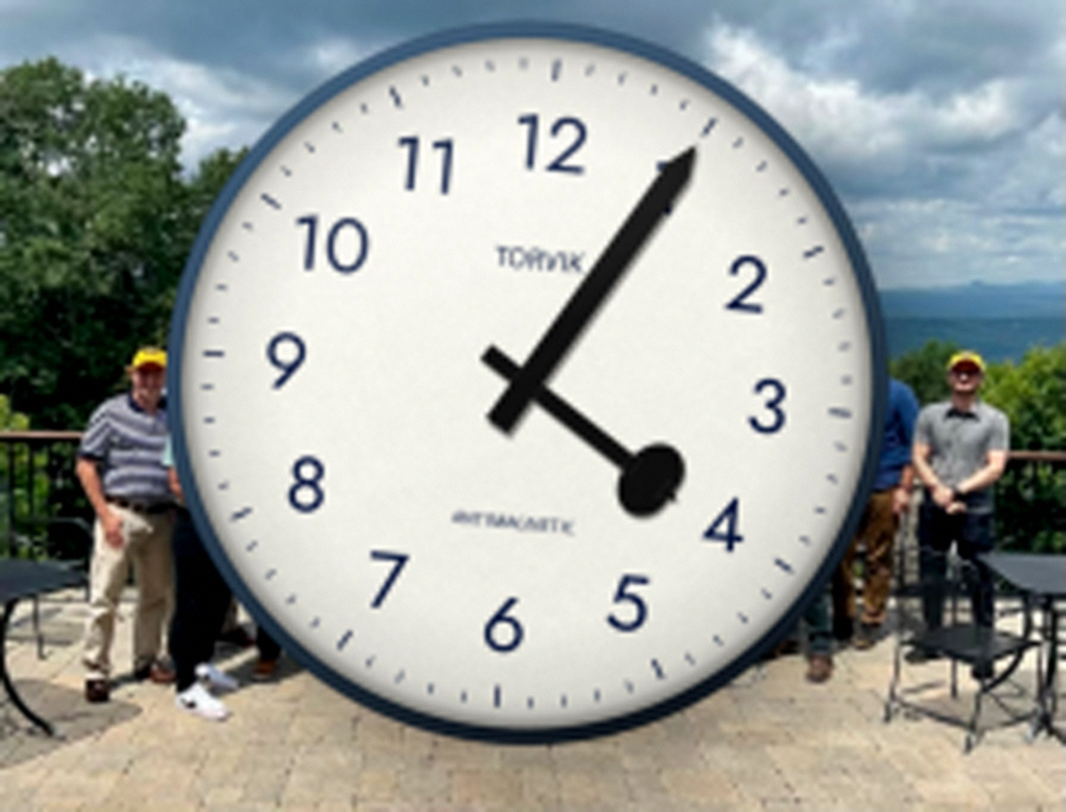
4:05
